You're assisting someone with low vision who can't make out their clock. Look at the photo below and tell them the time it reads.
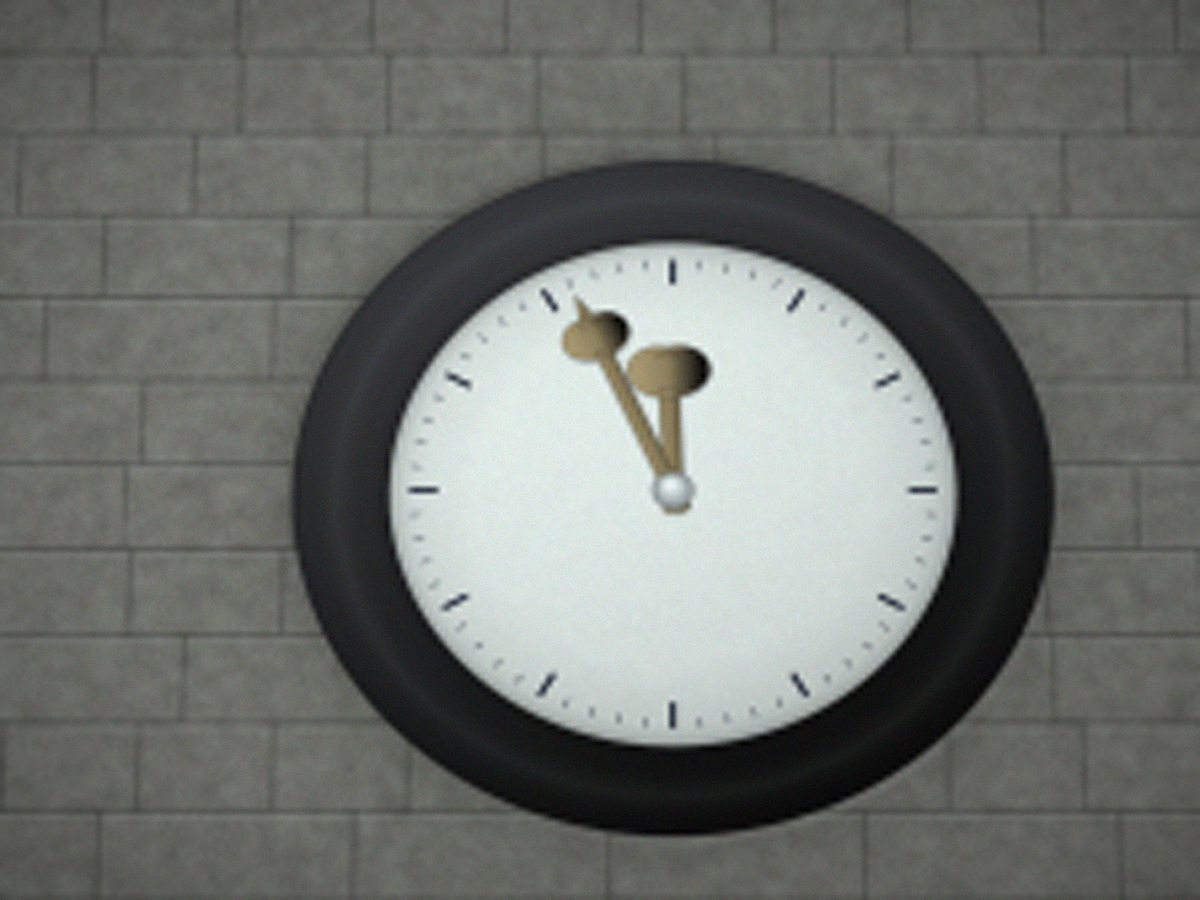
11:56
